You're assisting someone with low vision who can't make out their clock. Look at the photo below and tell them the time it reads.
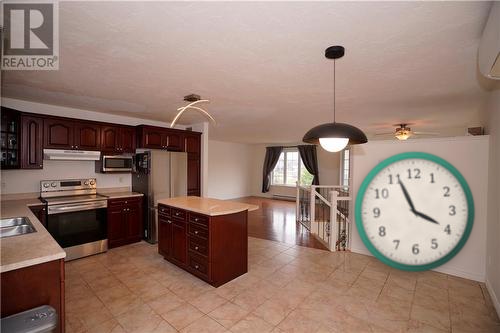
3:56
